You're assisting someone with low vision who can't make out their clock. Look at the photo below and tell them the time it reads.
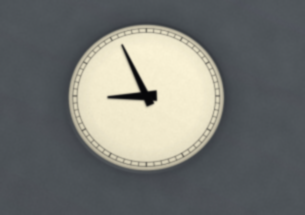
8:56
